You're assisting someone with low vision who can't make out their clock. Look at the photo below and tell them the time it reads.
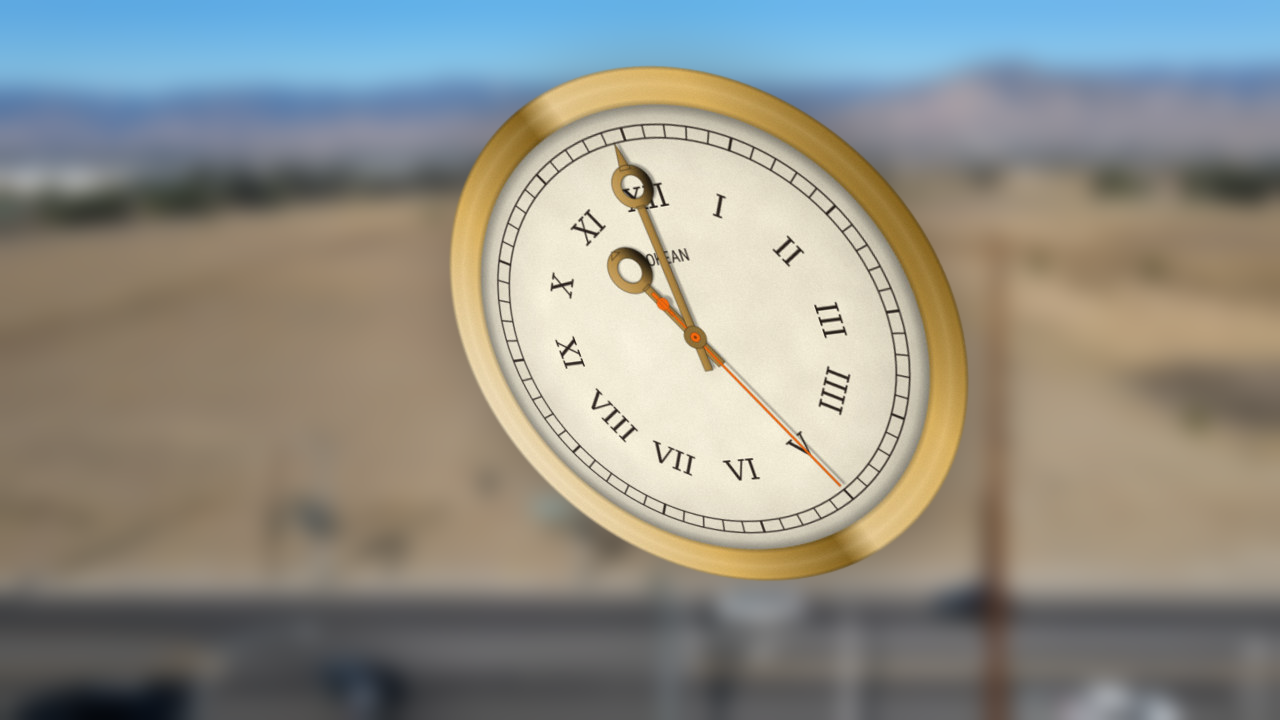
10:59:25
